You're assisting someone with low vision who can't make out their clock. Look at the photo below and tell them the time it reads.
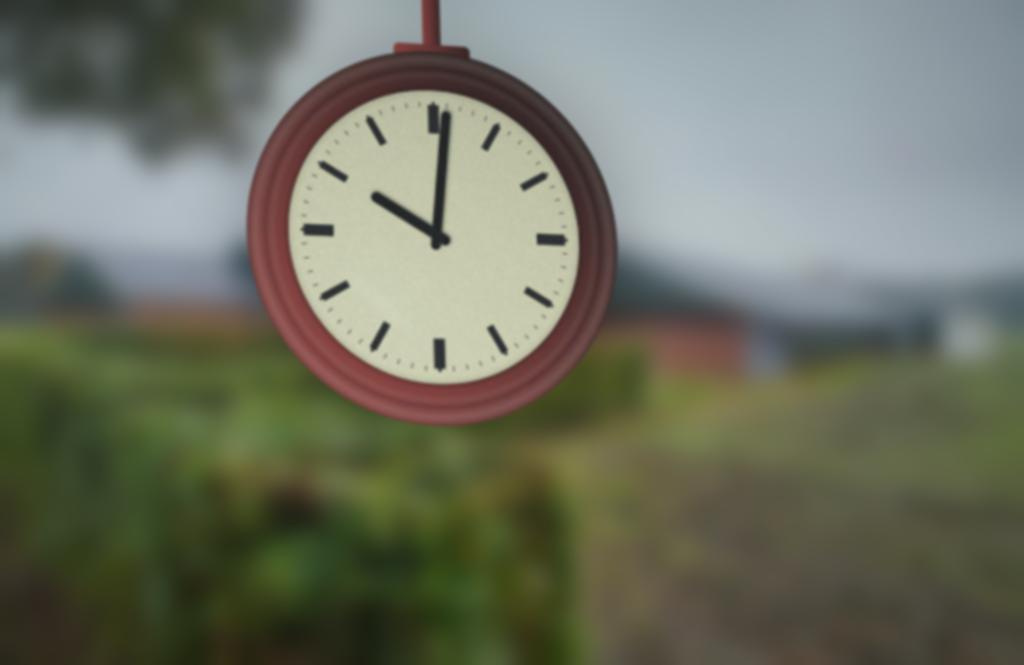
10:01
